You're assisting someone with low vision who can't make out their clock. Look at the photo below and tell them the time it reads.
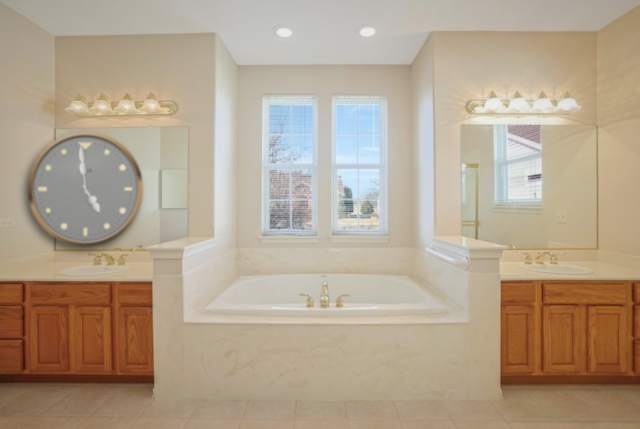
4:59
